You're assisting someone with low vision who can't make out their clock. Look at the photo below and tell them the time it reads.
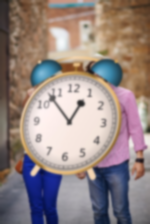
12:53
